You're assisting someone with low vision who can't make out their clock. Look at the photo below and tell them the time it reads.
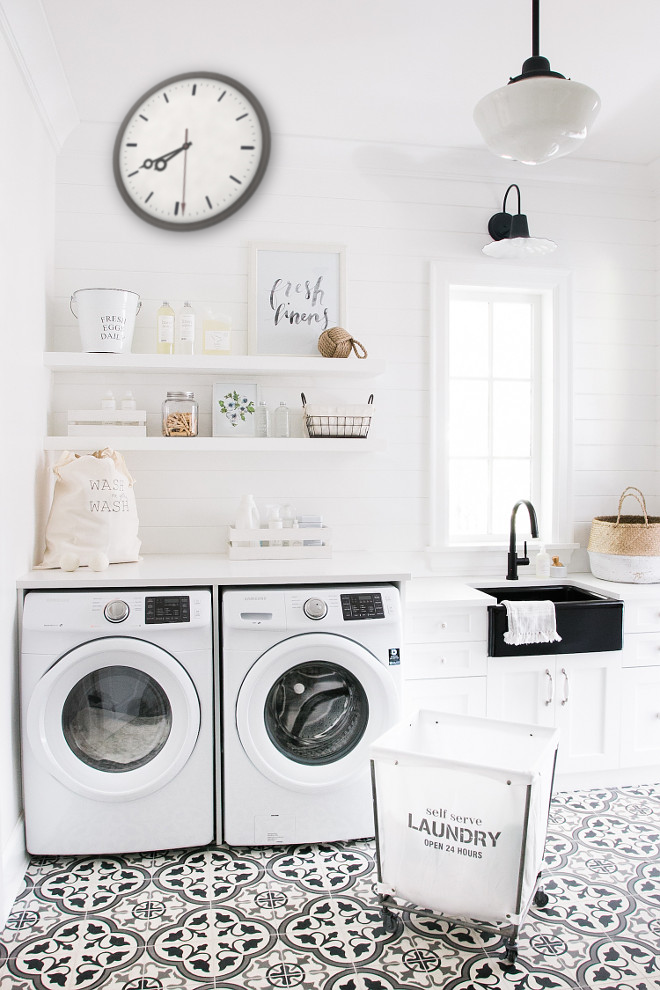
7:40:29
